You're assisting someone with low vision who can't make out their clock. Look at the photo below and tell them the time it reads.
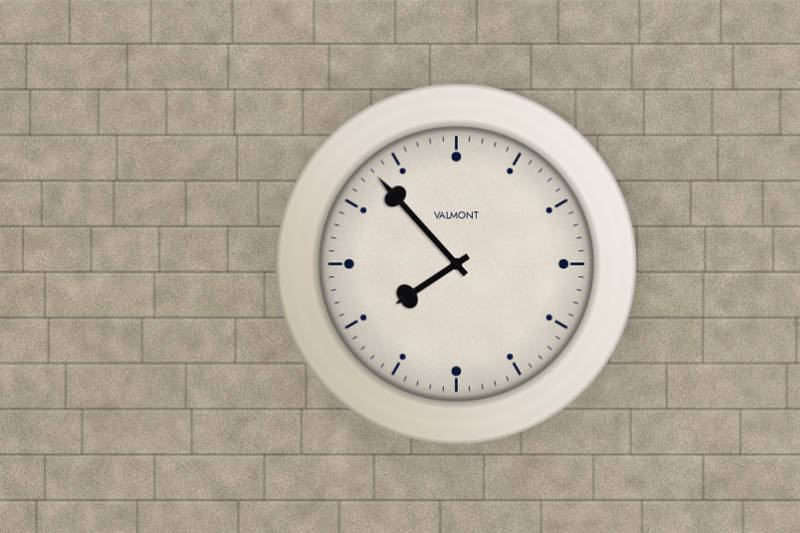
7:53
